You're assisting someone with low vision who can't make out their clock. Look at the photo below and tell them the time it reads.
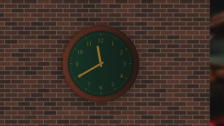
11:40
